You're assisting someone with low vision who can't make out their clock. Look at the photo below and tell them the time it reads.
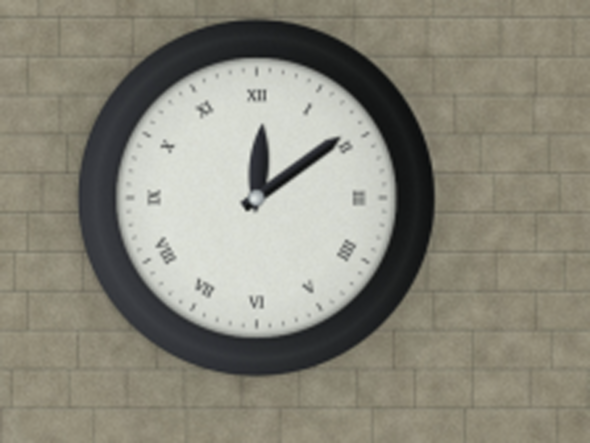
12:09
